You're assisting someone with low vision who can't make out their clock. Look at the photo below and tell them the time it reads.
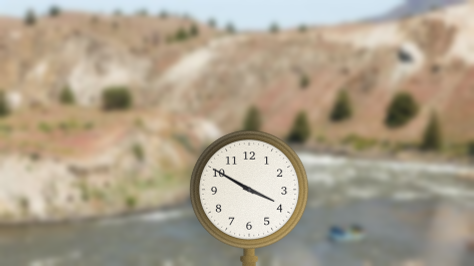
3:50
